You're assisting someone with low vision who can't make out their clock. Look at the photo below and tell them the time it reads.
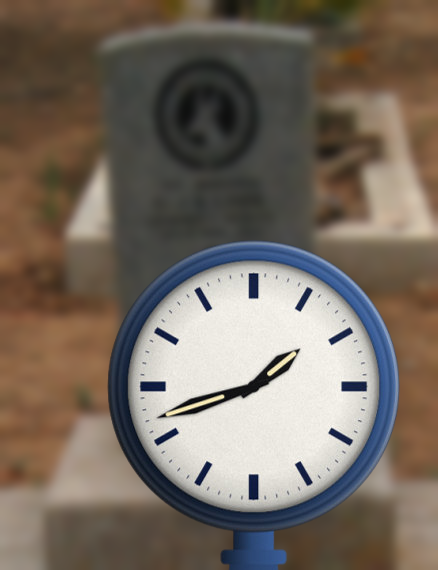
1:42
